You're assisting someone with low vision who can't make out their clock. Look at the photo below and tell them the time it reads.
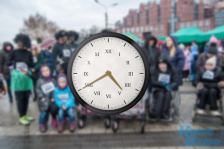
4:40
